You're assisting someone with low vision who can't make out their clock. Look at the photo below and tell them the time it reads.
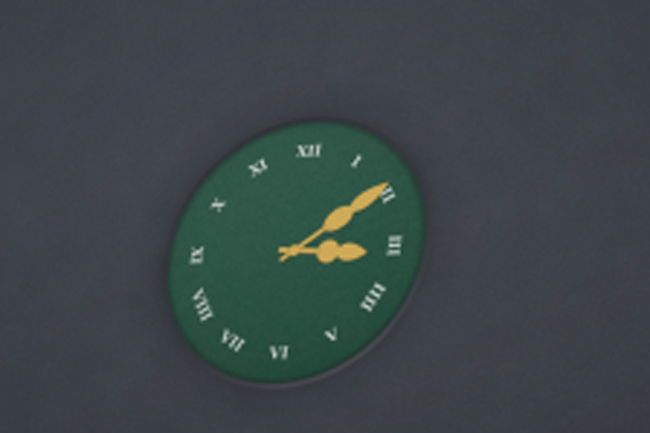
3:09
